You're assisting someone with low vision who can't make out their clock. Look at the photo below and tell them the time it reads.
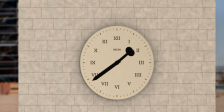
1:39
